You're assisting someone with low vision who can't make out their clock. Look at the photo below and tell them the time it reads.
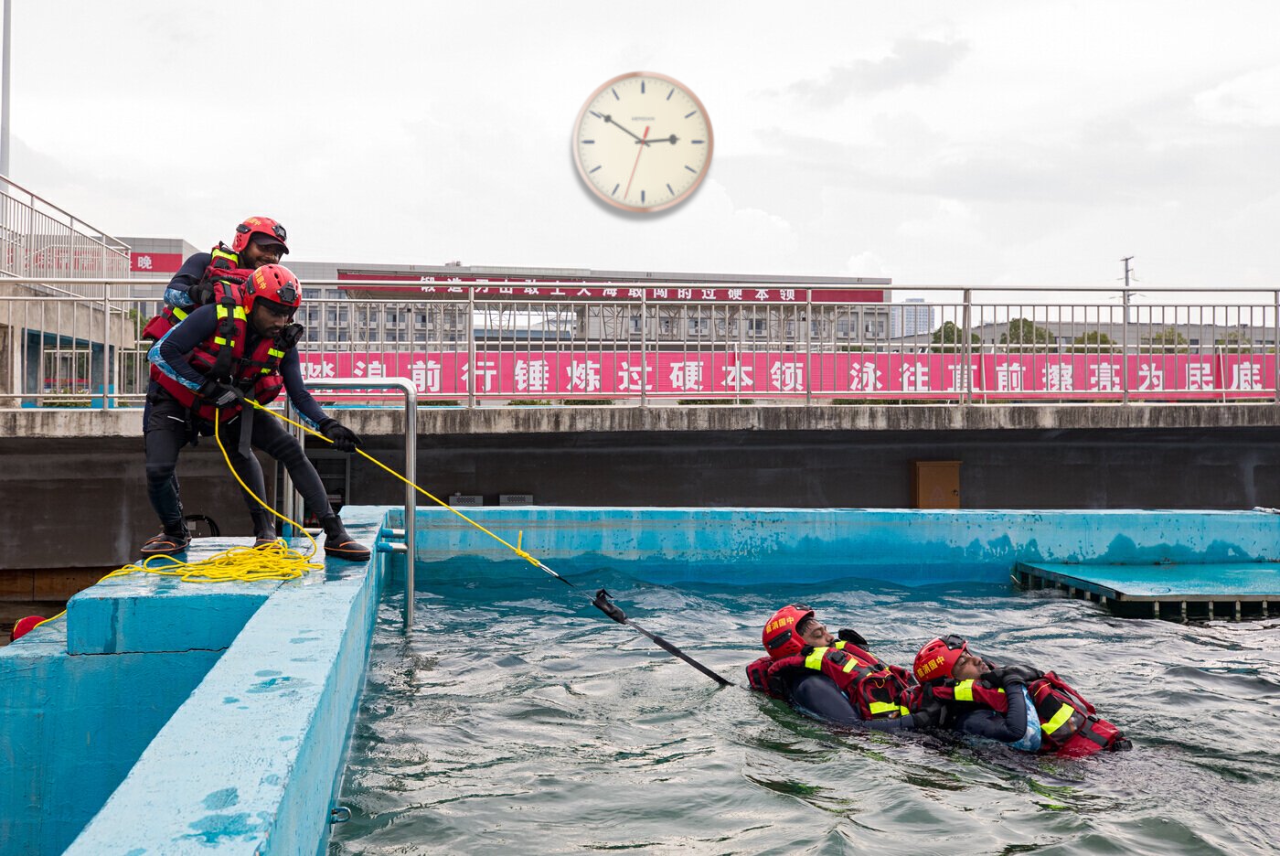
2:50:33
